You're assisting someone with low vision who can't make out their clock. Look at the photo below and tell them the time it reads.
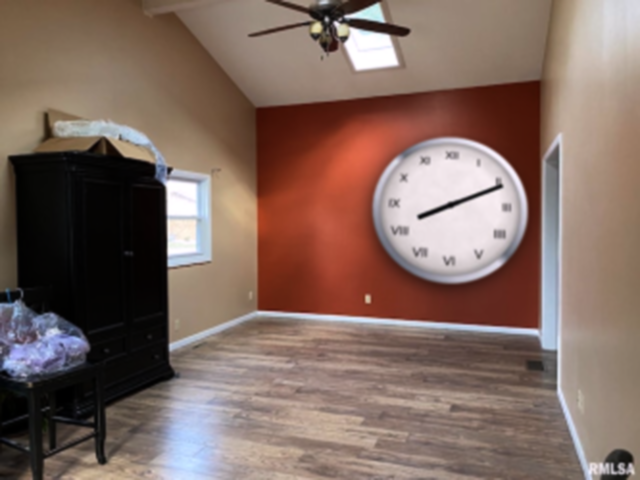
8:11
